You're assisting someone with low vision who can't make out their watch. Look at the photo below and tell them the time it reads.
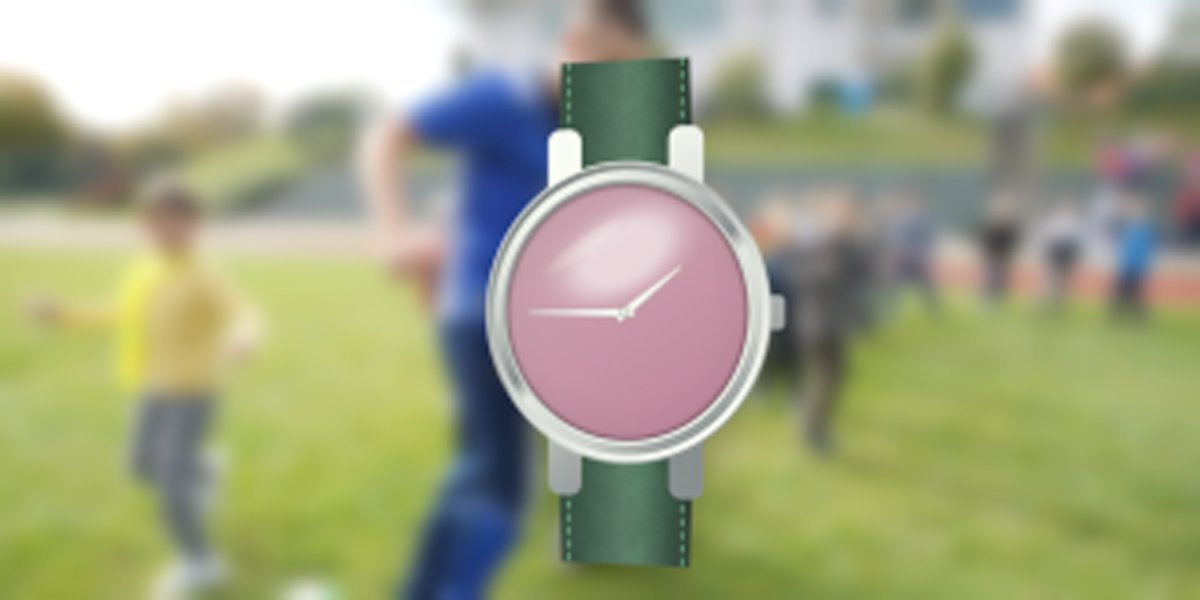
1:45
